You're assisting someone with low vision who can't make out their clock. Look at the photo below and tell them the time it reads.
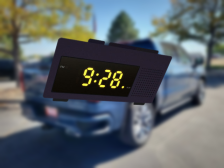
9:28
